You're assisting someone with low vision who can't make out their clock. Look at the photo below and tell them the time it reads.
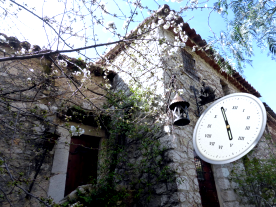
4:54
